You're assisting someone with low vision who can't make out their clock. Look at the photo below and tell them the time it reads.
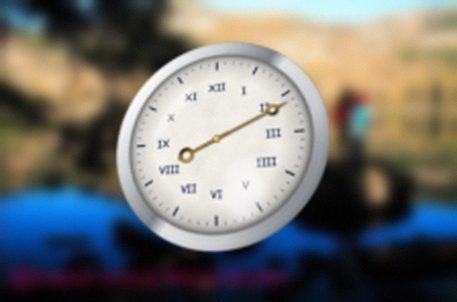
8:11
